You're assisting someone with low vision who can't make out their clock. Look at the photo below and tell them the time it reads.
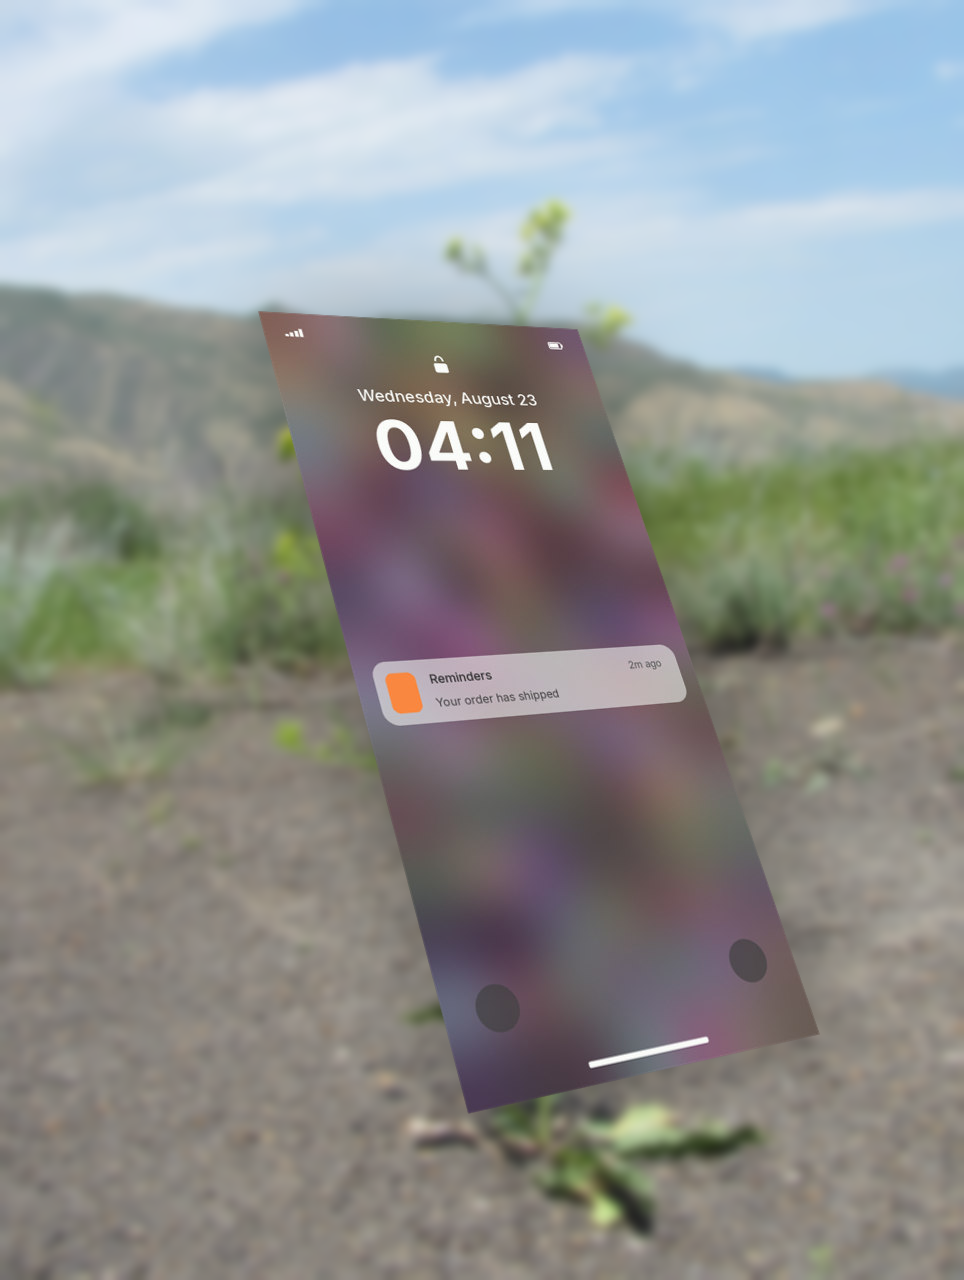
4:11
